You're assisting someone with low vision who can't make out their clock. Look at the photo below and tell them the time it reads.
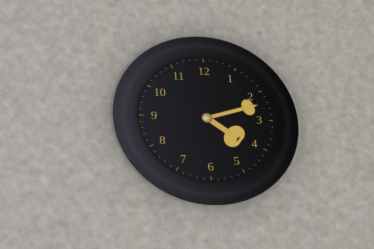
4:12
